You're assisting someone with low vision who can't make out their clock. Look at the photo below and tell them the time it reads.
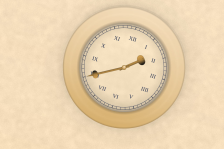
1:40
